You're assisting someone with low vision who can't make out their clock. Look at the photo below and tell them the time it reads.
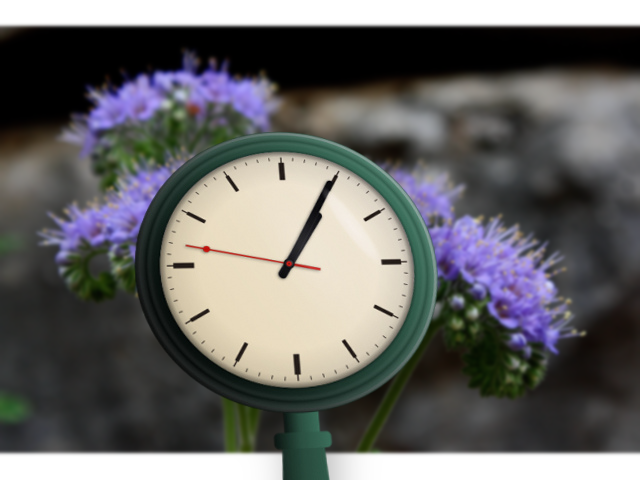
1:04:47
